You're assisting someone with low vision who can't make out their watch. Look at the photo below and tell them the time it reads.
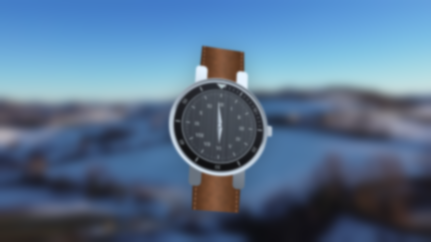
5:59
